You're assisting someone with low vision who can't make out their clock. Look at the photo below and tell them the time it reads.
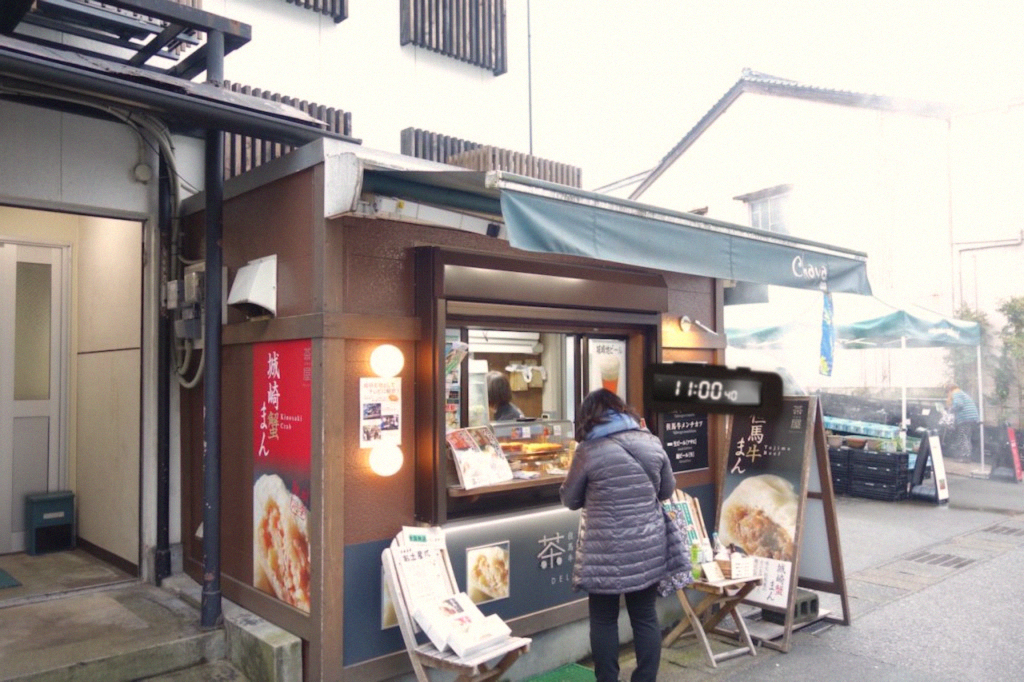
11:00
